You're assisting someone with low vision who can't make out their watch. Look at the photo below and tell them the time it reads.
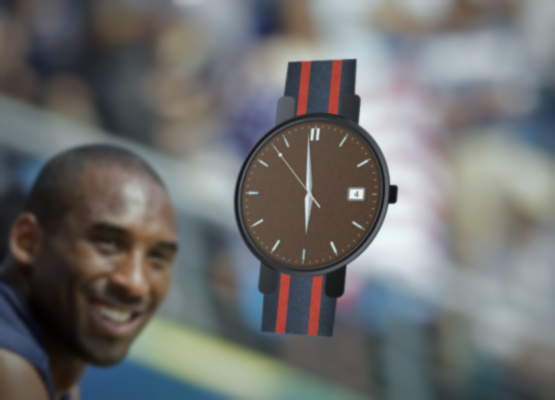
5:58:53
